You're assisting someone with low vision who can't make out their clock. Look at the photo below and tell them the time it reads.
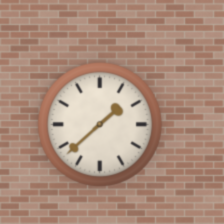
1:38
